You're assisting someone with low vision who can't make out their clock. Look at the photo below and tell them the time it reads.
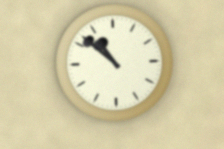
10:52
